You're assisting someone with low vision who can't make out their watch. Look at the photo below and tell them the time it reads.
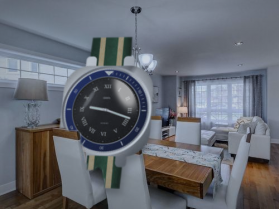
9:18
